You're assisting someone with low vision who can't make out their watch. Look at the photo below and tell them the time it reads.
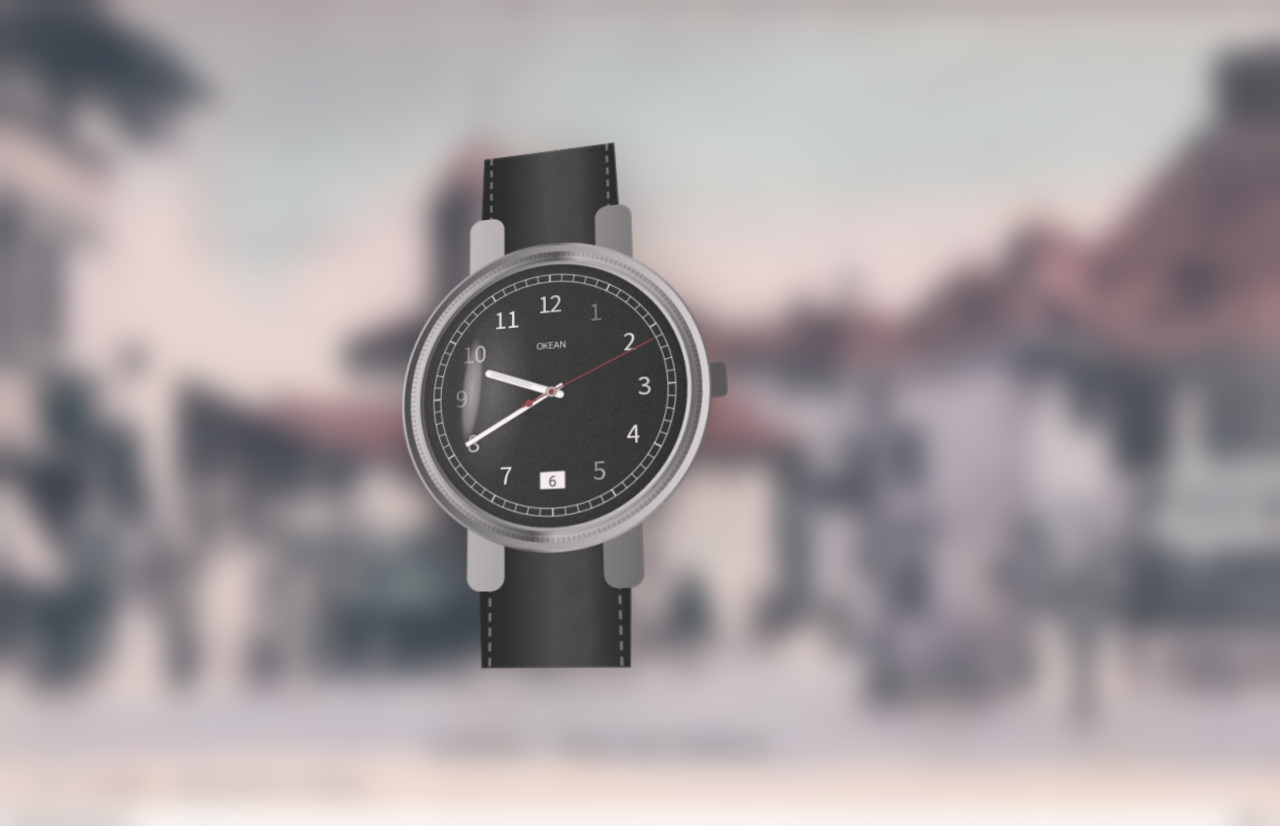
9:40:11
